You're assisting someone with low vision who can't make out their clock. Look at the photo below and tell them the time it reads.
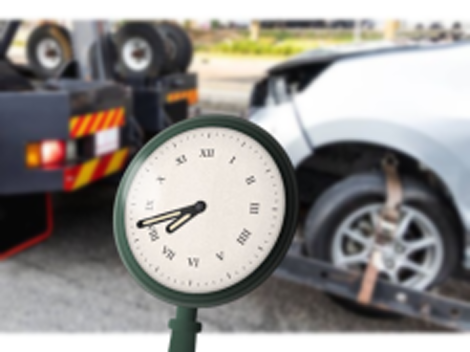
7:42
